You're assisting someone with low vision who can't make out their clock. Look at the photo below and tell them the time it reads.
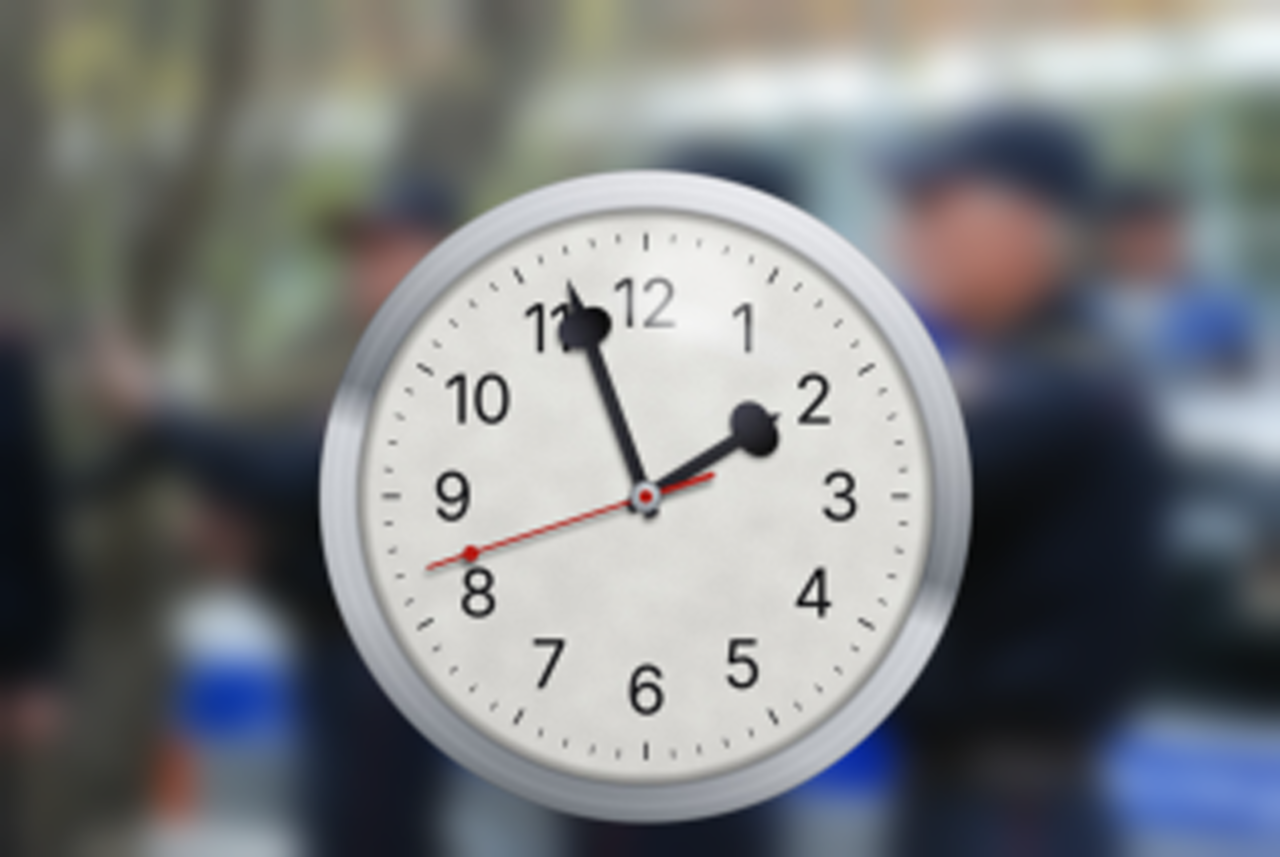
1:56:42
